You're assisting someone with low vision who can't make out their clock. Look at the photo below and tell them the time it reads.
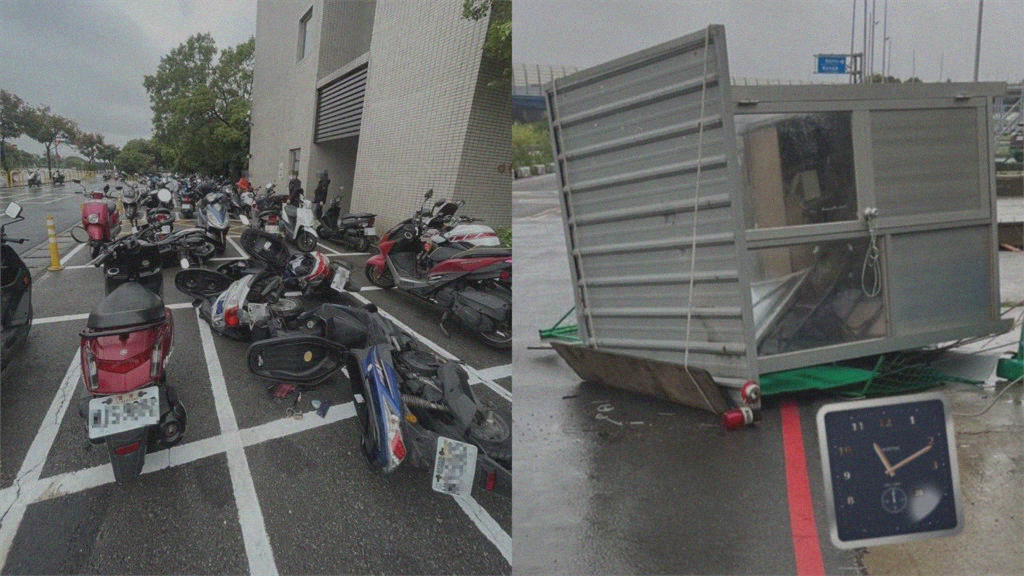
11:11
